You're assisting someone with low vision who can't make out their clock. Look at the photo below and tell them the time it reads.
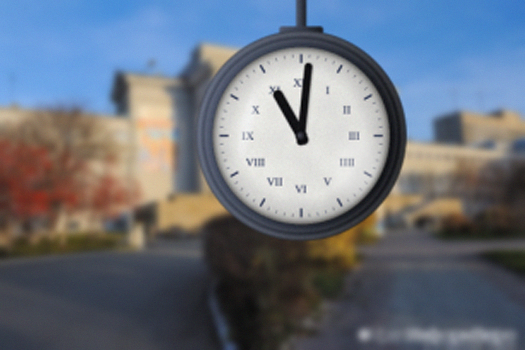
11:01
